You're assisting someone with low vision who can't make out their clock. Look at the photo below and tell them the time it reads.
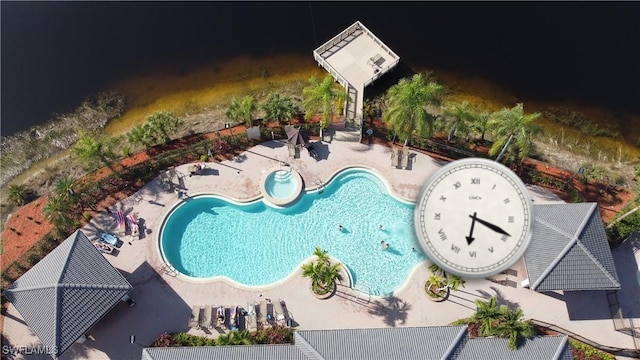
6:19
